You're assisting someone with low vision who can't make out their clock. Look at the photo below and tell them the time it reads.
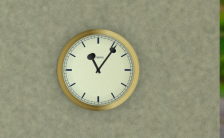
11:06
